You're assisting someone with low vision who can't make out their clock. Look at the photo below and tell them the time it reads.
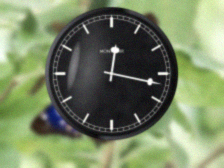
12:17
